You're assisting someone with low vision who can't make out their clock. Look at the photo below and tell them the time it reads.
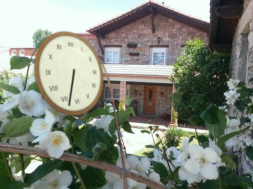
6:33
